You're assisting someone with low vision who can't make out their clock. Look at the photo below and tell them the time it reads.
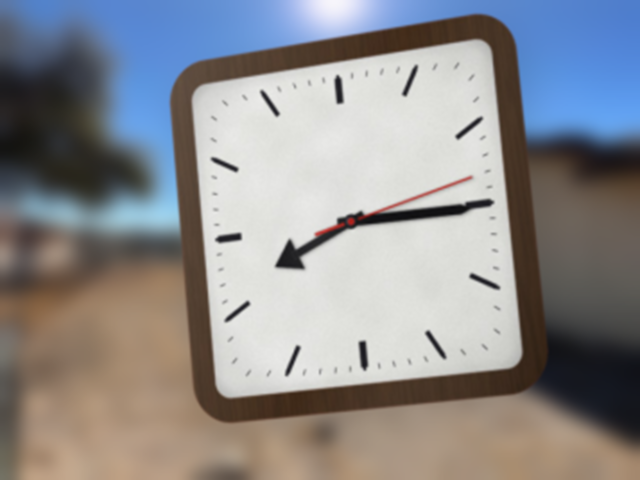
8:15:13
